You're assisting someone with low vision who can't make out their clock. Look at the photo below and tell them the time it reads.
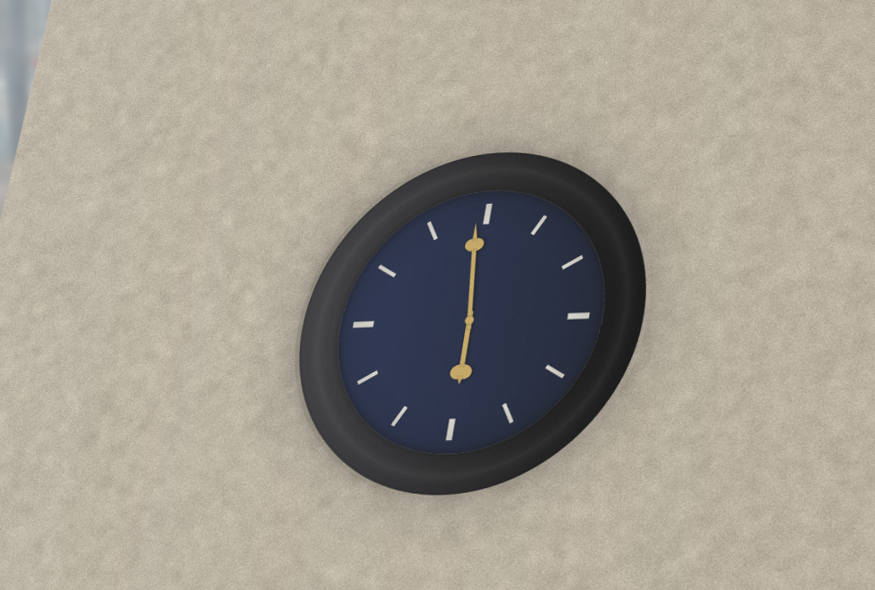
5:59
